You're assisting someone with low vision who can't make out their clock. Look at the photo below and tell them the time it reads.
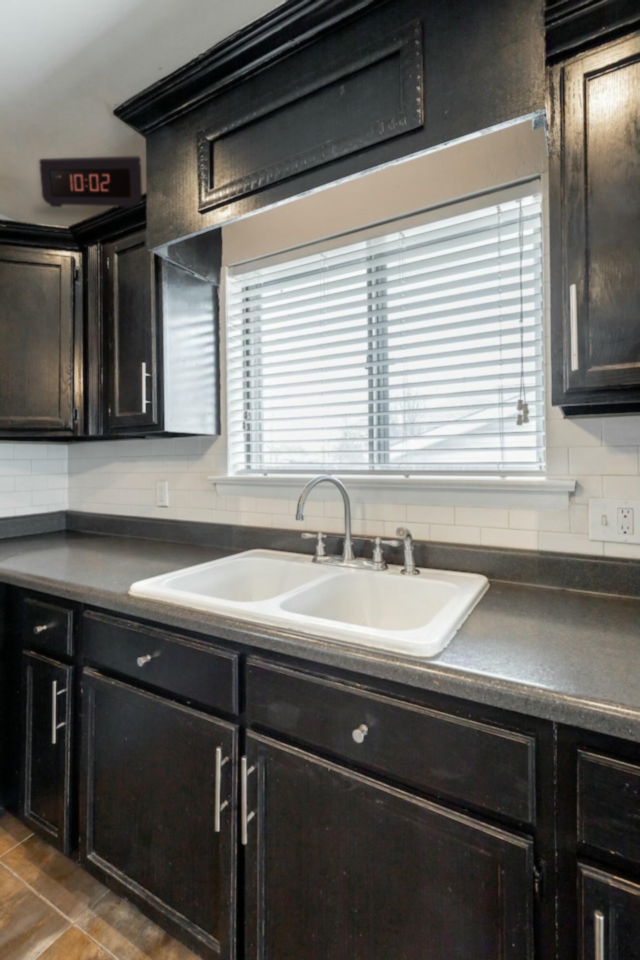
10:02
